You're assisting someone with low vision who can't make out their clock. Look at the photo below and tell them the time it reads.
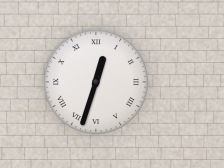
12:33
